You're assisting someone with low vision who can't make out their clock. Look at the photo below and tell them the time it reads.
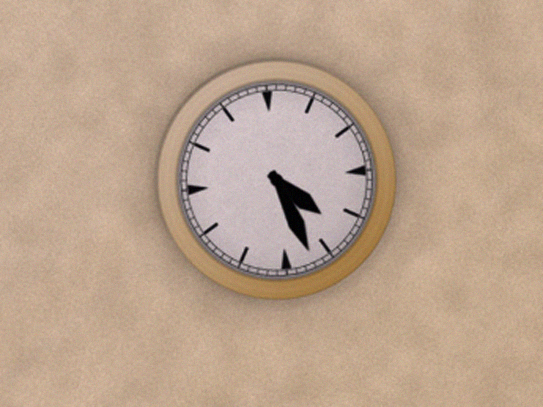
4:27
